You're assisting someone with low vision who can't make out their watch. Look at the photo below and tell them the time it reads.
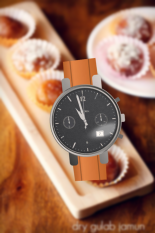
10:58
